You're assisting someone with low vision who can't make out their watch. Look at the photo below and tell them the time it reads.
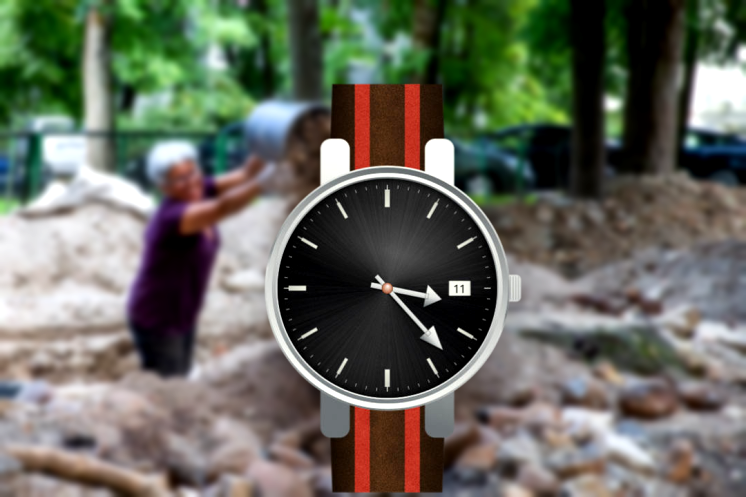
3:23
